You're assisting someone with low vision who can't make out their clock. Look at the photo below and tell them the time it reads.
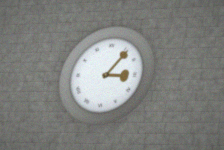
3:06
